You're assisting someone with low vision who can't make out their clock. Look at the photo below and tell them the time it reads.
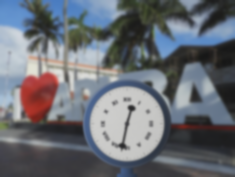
12:32
